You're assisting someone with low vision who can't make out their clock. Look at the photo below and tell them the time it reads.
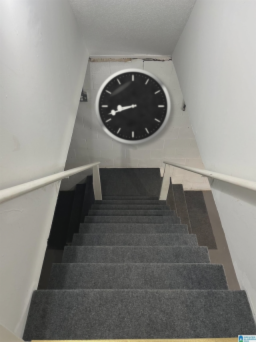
8:42
